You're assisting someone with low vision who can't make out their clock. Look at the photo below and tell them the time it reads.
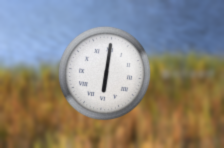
6:00
